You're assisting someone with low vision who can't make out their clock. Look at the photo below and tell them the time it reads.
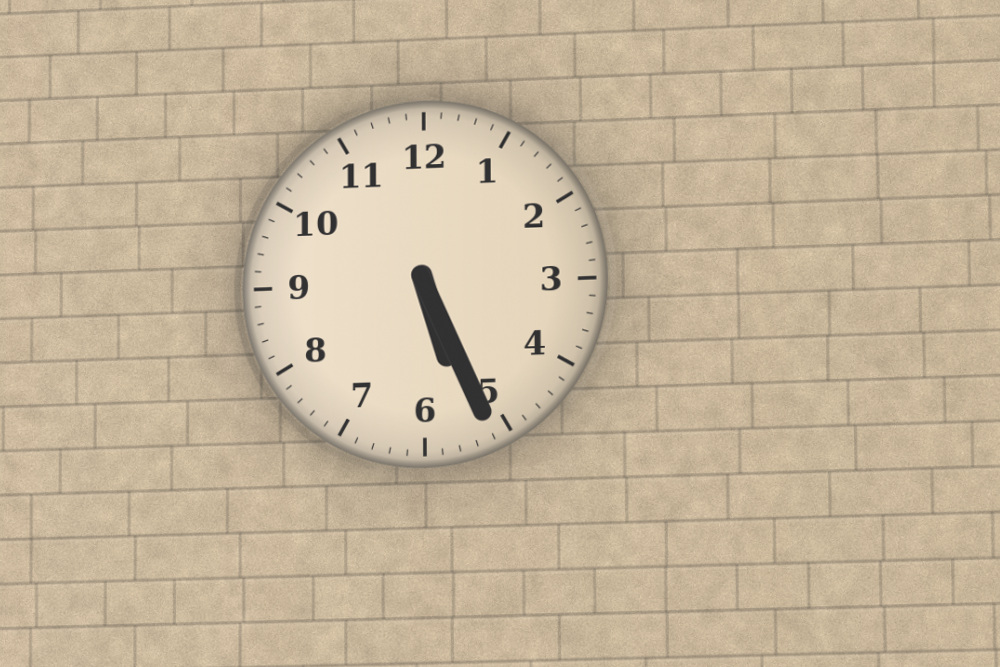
5:26
